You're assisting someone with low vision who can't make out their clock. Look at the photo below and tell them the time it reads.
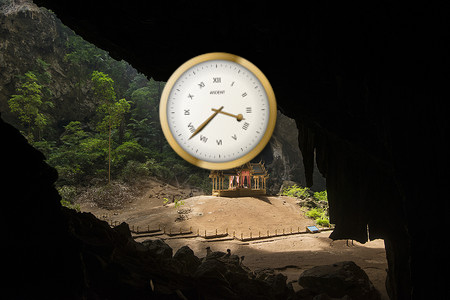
3:38
